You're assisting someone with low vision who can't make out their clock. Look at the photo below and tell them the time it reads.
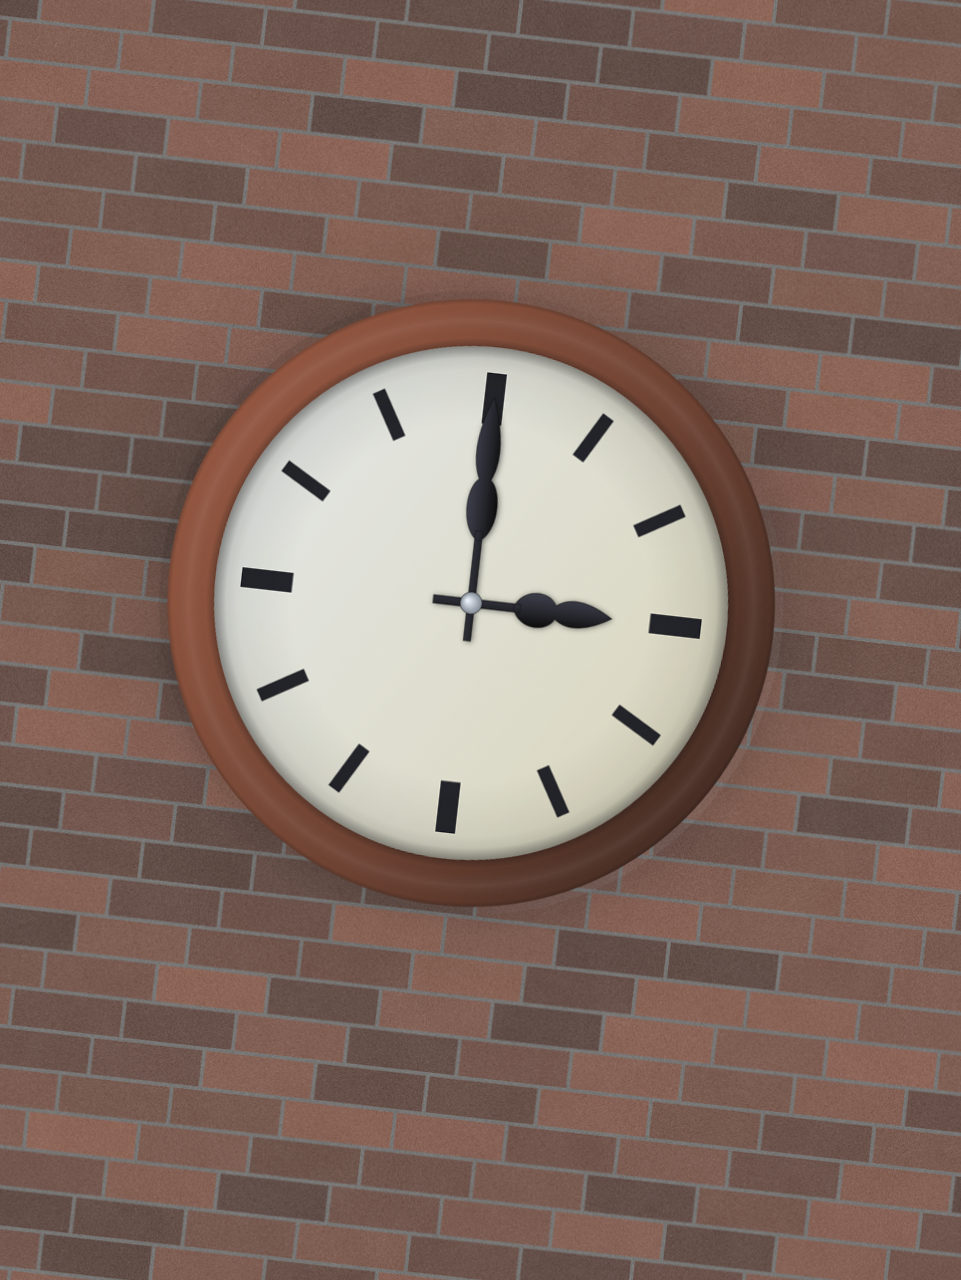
3:00
